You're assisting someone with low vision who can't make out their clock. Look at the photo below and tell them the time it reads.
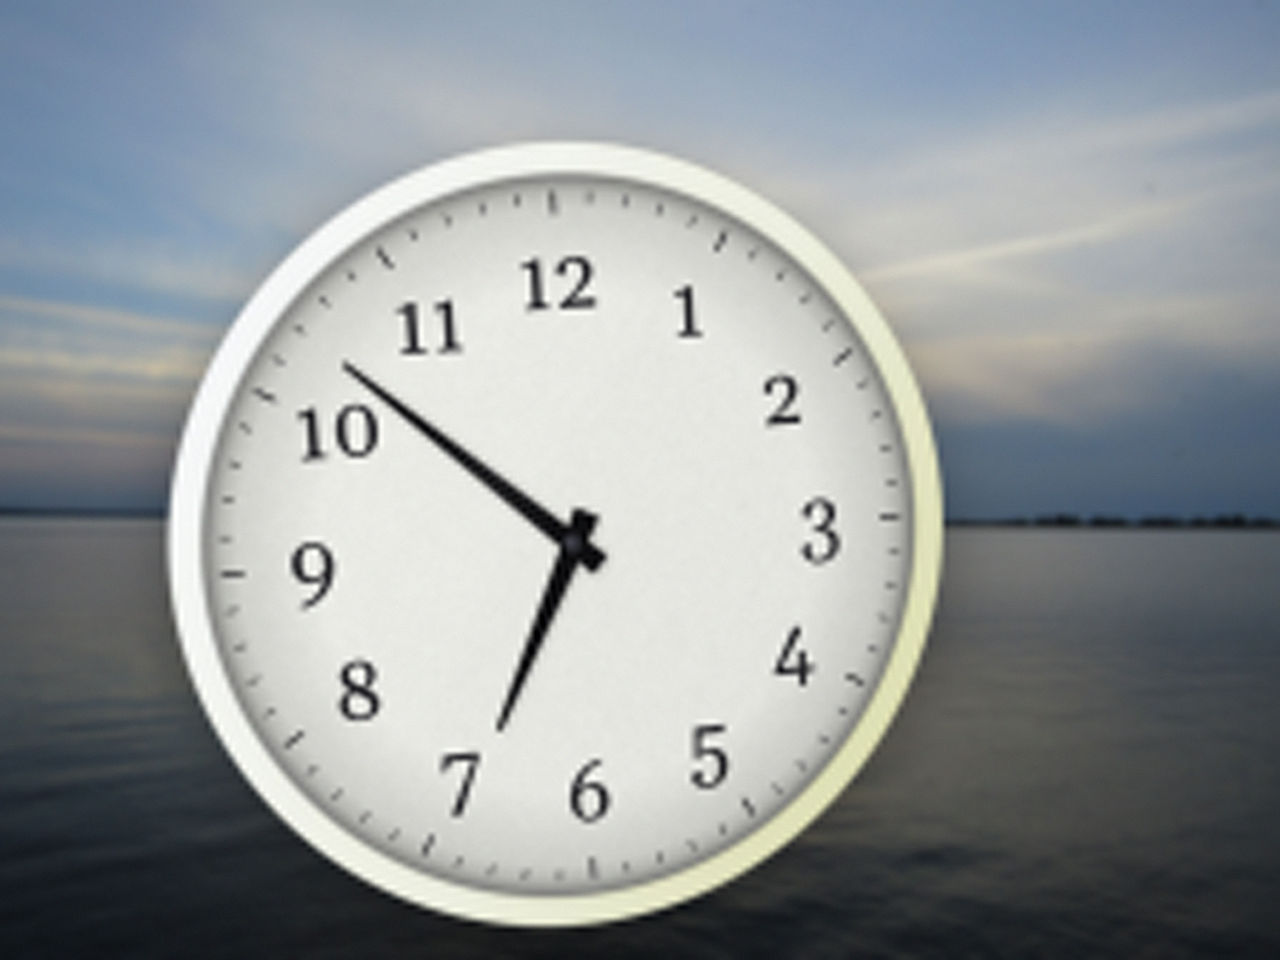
6:52
